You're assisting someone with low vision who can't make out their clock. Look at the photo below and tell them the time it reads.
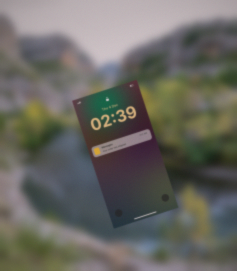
2:39
